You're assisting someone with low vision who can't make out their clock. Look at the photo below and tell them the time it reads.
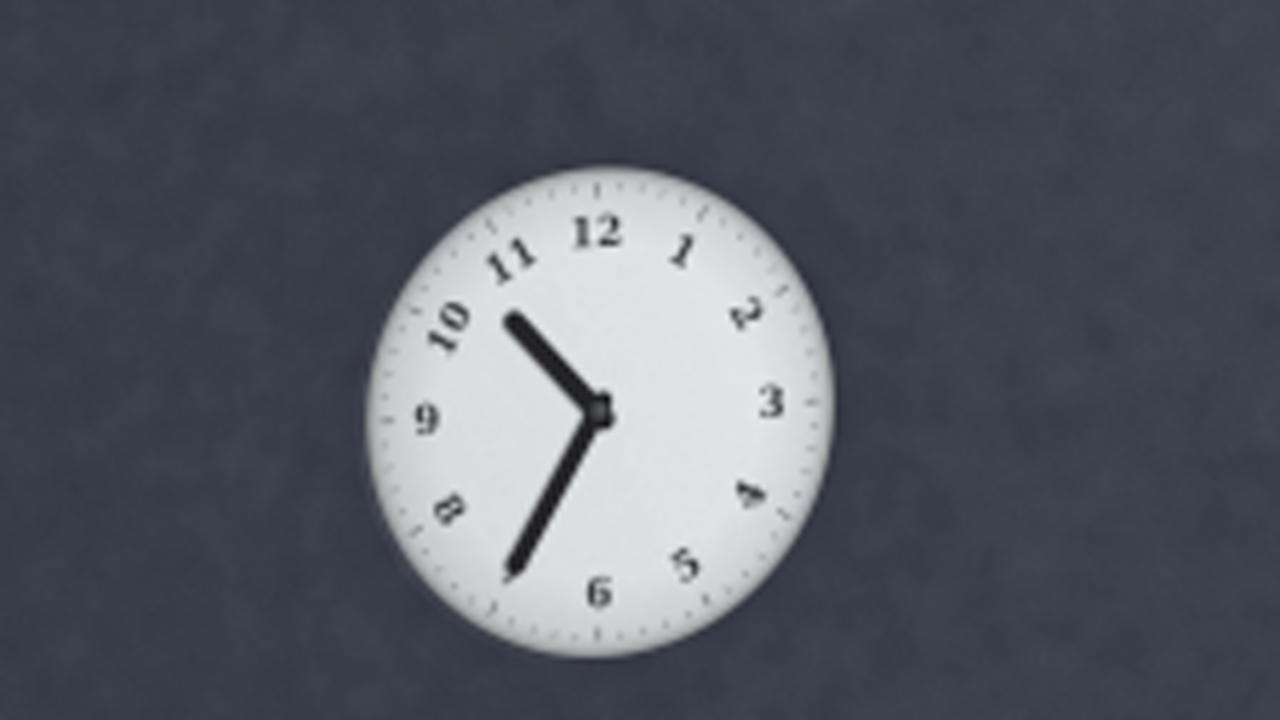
10:35
